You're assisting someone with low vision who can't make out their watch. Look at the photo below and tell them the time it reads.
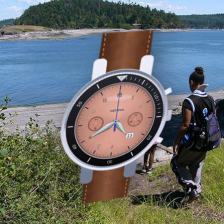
4:40
